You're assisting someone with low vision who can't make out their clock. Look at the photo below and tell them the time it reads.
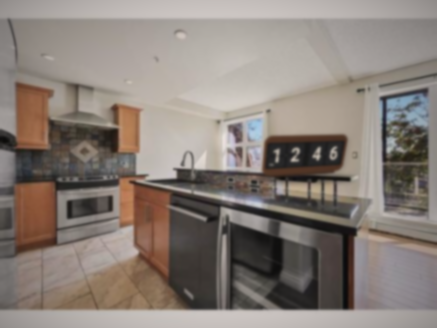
12:46
